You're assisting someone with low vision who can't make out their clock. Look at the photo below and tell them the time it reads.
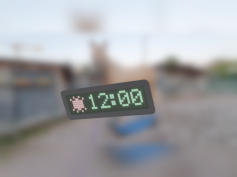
12:00
